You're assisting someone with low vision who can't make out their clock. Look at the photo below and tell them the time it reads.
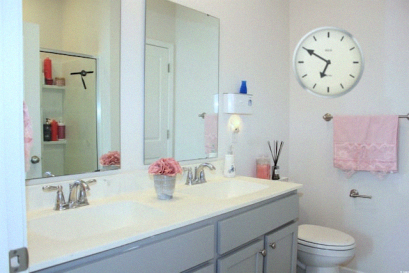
6:50
